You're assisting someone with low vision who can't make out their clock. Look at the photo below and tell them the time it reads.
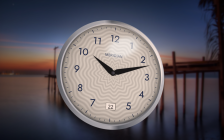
10:12
